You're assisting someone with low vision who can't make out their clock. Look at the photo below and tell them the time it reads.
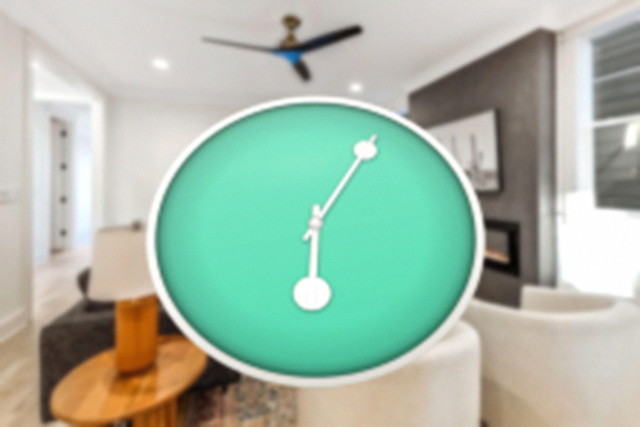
6:05
